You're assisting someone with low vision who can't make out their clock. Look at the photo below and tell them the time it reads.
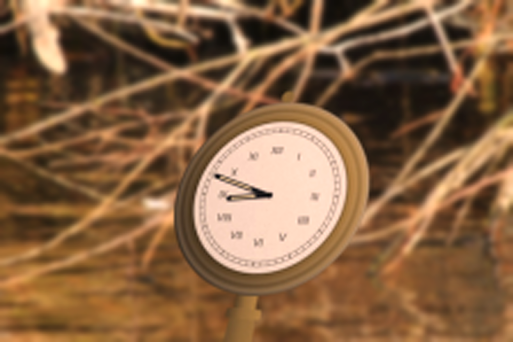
8:48
